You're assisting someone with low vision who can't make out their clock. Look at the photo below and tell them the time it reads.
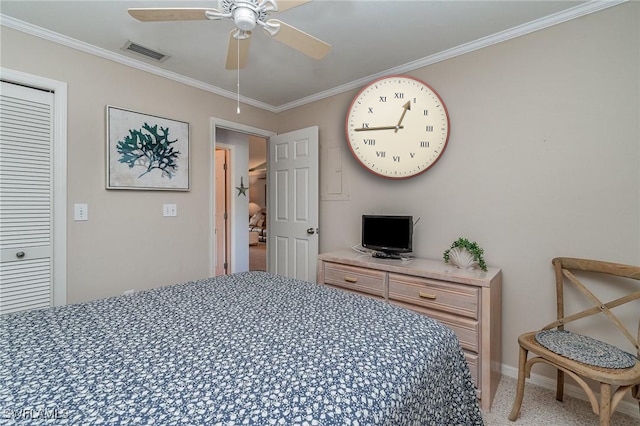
12:44
